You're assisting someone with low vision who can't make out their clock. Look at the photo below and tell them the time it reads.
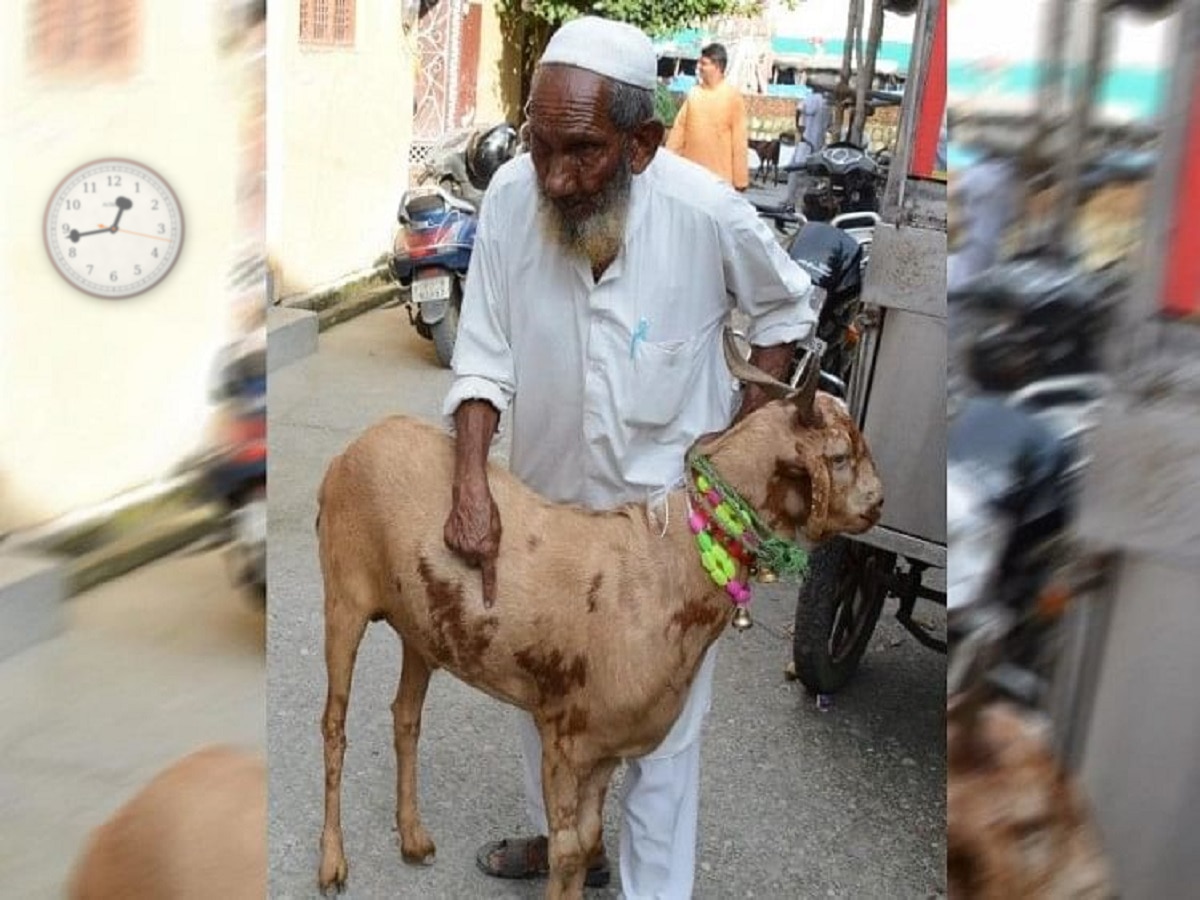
12:43:17
